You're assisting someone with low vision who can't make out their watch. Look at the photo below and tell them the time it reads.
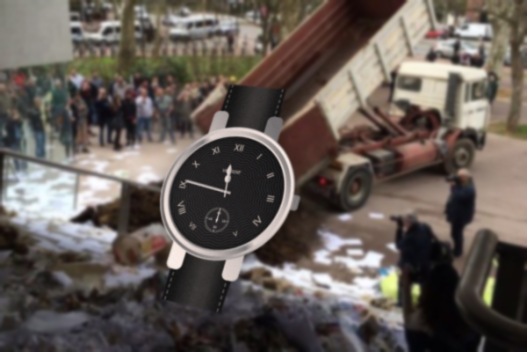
11:46
